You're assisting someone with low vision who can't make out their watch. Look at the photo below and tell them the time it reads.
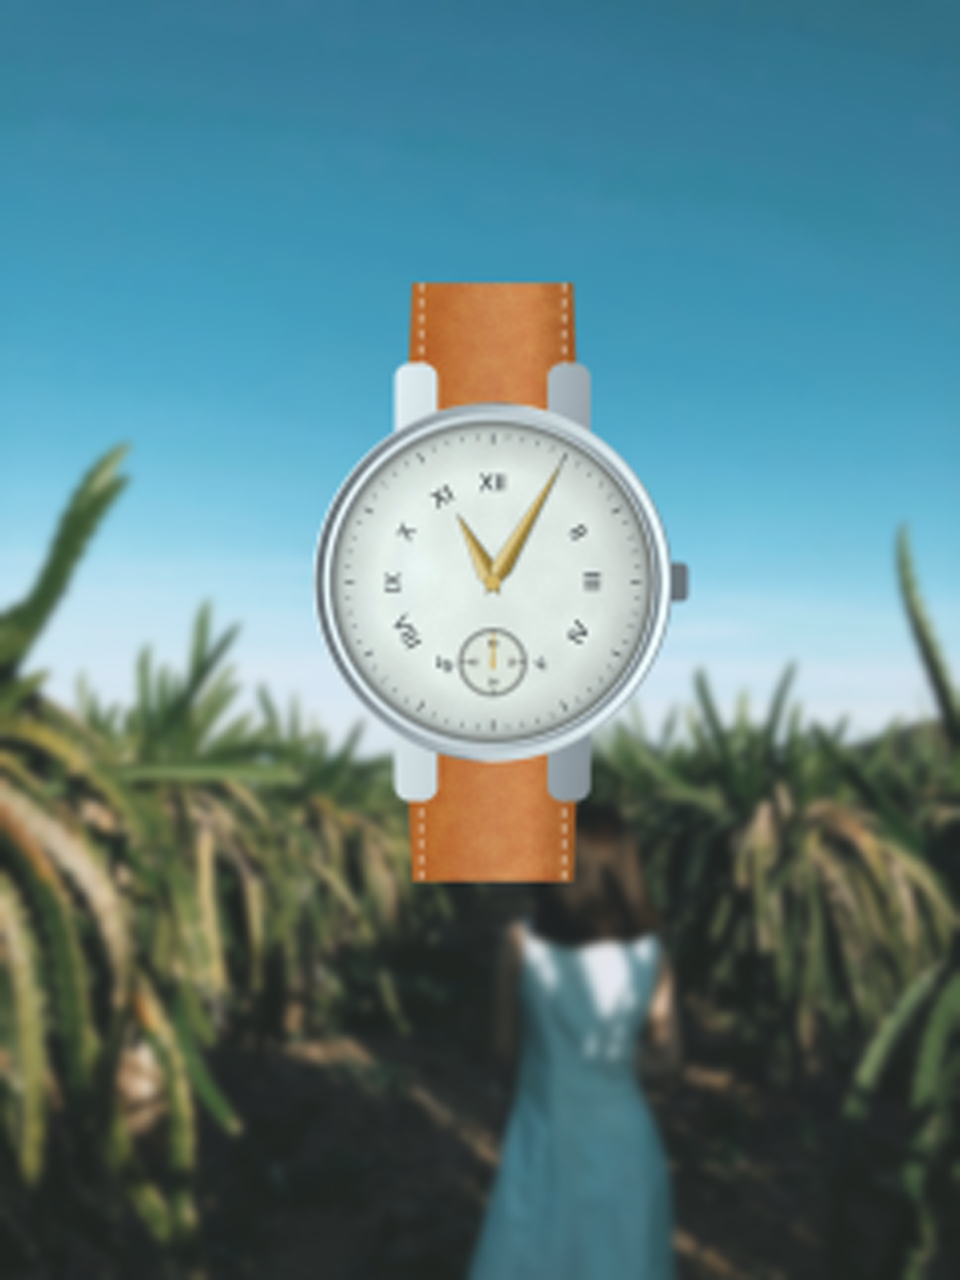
11:05
